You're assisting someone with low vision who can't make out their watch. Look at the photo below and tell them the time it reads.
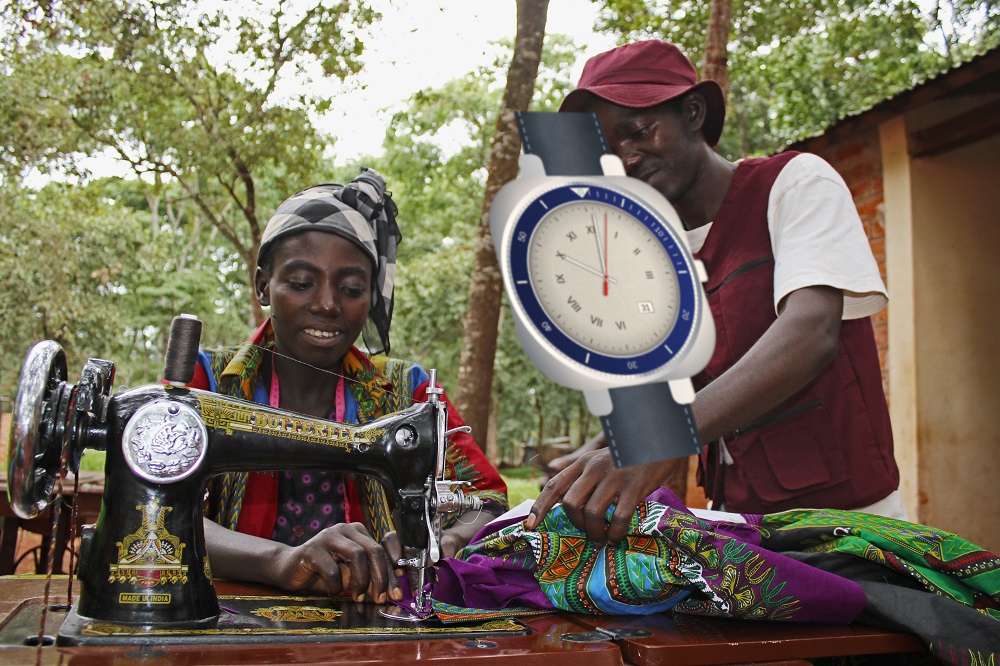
10:01:03
